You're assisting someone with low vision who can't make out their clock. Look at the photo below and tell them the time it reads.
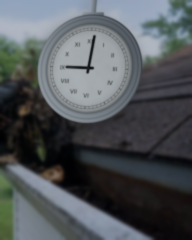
9:01
